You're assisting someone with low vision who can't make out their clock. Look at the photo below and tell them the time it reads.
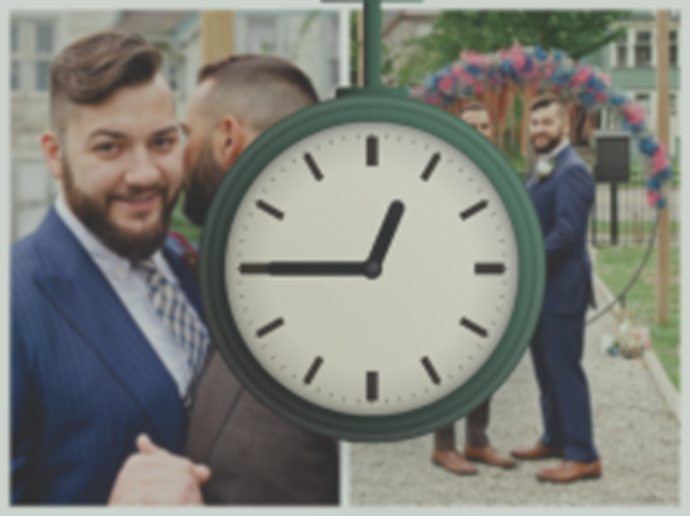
12:45
